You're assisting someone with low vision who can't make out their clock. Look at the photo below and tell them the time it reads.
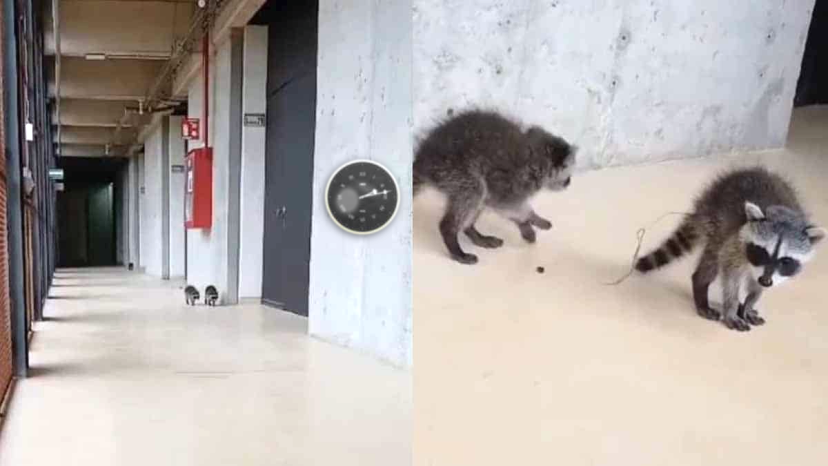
2:13
